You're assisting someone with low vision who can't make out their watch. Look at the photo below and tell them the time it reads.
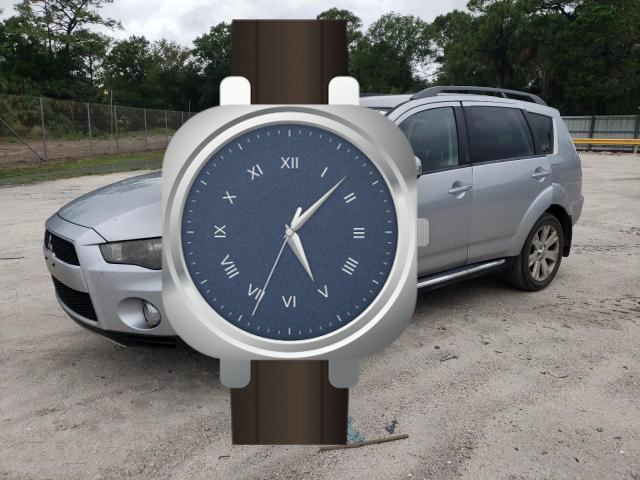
5:07:34
